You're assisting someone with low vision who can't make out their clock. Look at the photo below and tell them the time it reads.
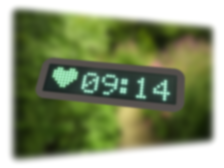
9:14
